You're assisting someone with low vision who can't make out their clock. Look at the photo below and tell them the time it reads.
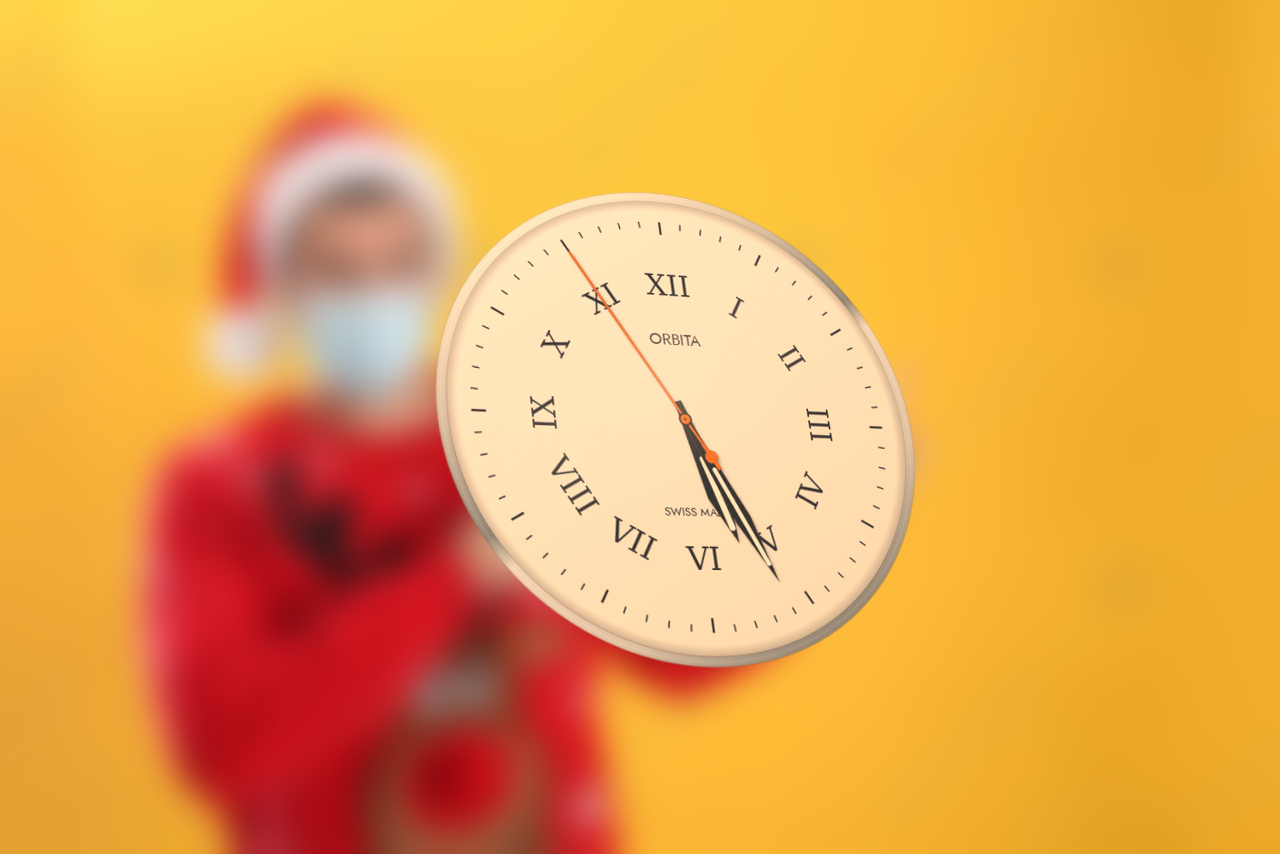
5:25:55
